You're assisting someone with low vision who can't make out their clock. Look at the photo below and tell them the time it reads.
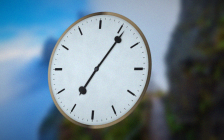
7:06
